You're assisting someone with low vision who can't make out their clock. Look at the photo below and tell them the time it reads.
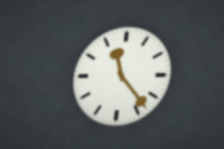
11:23
